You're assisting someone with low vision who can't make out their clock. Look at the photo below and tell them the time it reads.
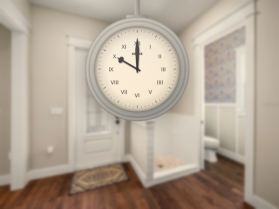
10:00
